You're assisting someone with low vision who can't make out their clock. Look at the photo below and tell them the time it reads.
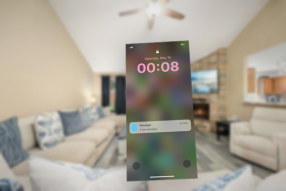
0:08
